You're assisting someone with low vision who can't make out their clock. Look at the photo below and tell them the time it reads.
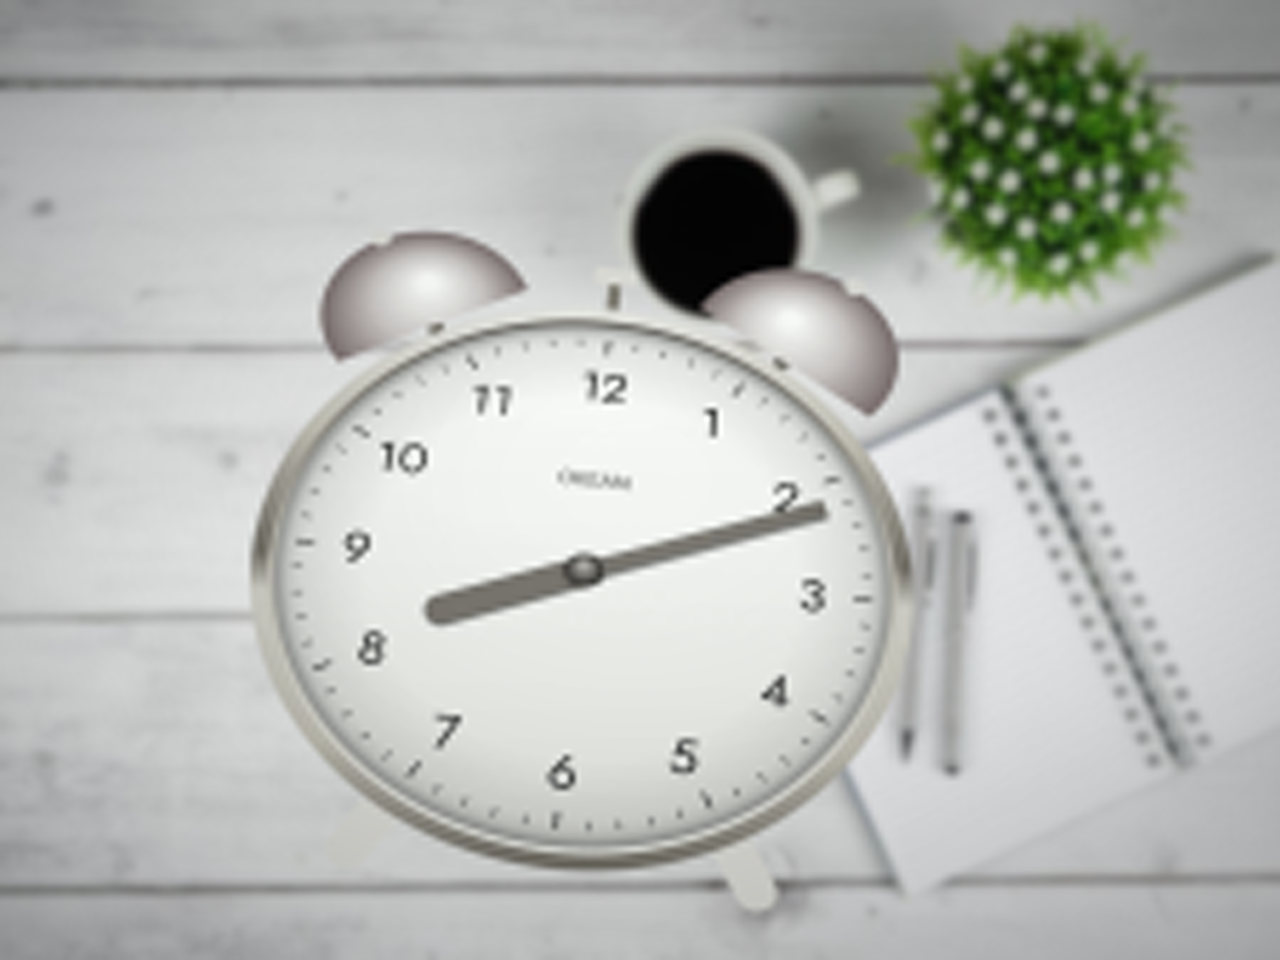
8:11
